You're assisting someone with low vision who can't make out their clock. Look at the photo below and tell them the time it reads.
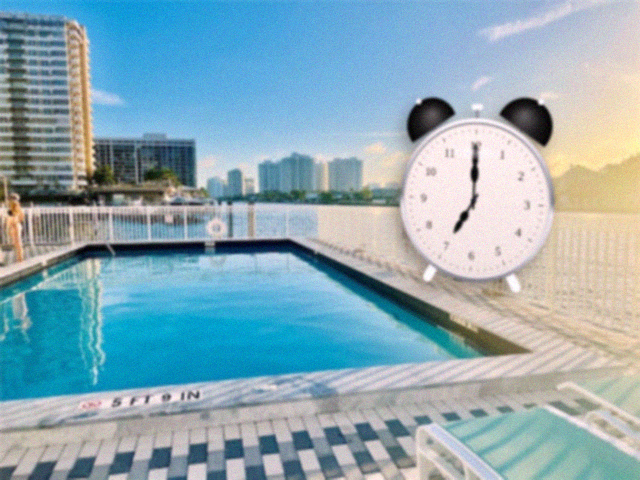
7:00
